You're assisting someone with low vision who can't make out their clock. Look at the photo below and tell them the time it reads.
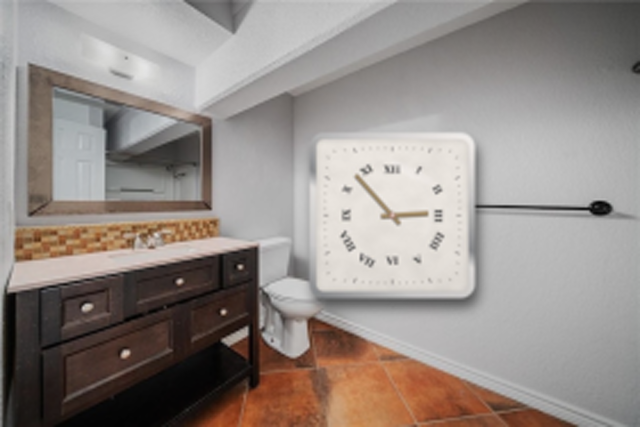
2:53
